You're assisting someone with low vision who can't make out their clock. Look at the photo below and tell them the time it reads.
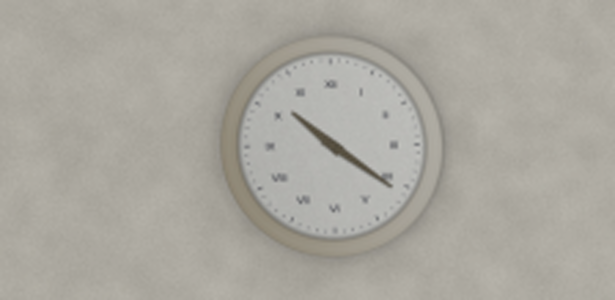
10:21
